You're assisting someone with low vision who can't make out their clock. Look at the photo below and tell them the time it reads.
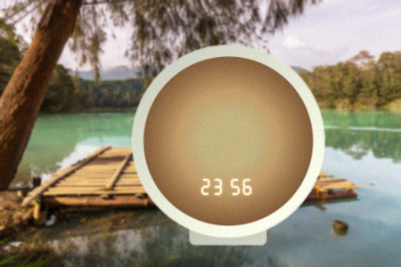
23:56
